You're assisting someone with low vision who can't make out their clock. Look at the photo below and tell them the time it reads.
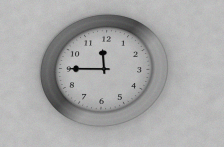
11:45
